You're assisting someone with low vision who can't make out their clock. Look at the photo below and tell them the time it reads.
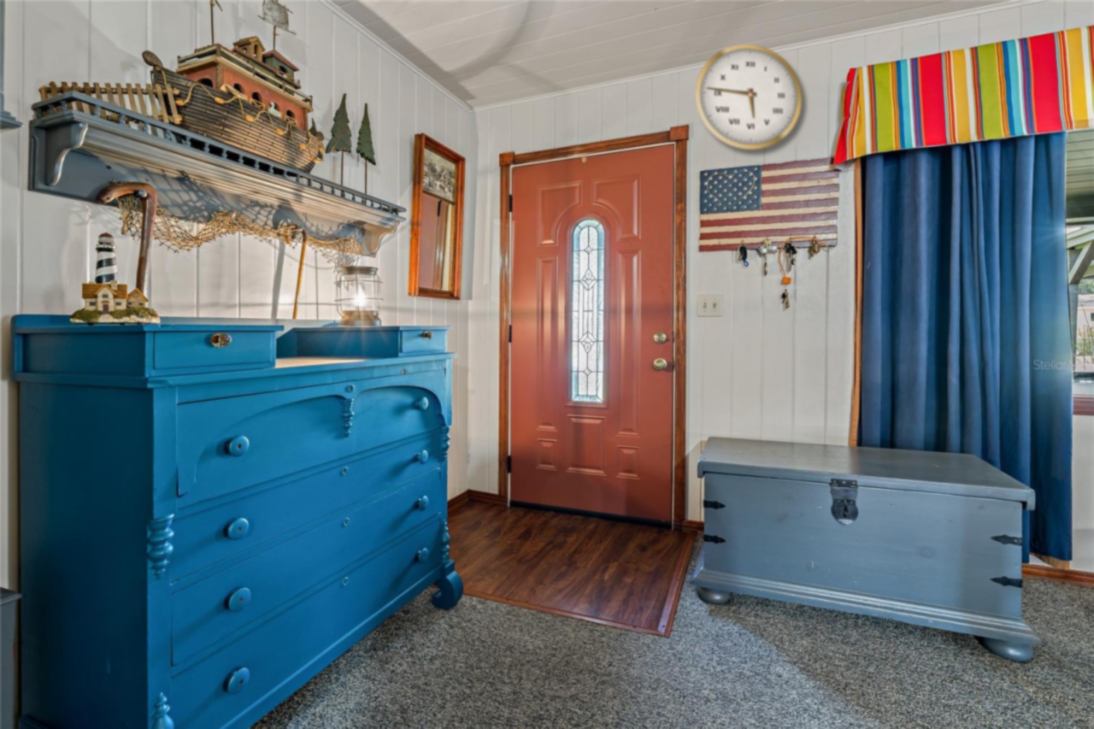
5:46
